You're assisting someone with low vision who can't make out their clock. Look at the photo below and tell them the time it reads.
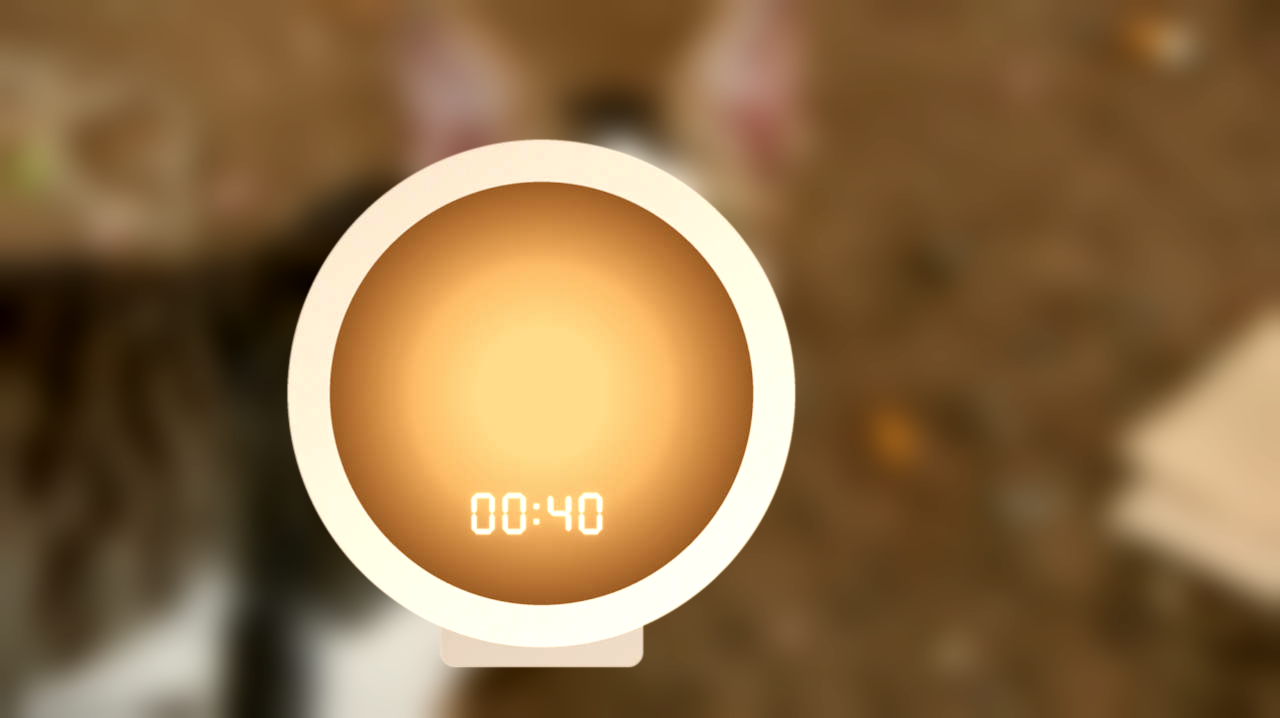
0:40
